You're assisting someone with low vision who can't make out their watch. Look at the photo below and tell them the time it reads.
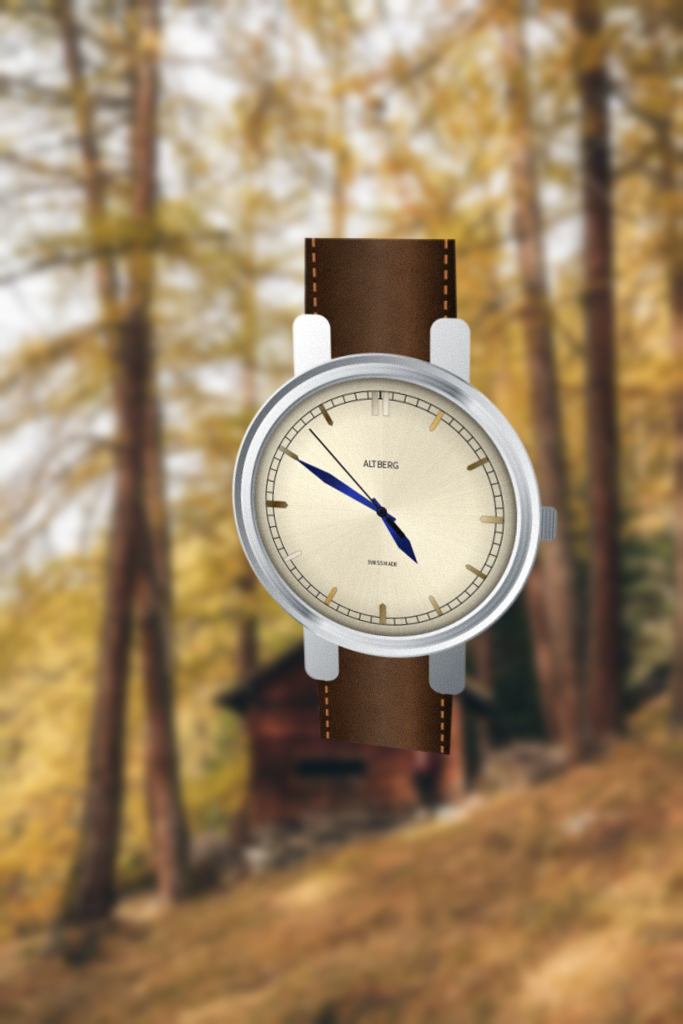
4:49:53
